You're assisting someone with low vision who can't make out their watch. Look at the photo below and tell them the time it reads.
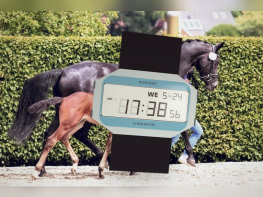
17:38:56
